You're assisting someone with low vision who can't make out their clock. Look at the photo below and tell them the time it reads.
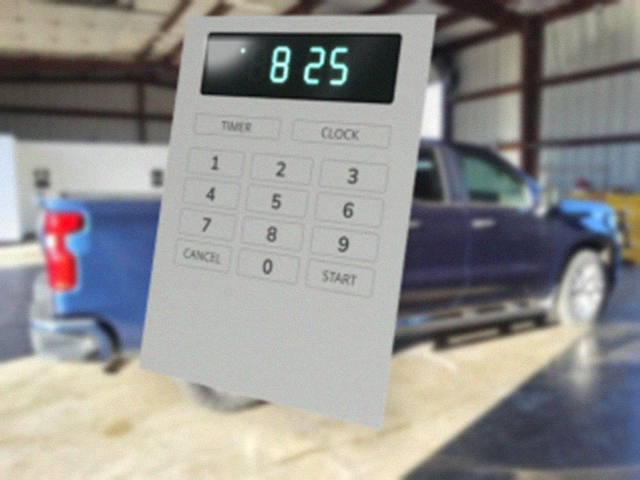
8:25
